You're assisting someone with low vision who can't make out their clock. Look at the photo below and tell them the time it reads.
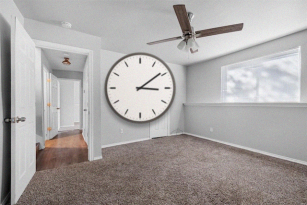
3:09
